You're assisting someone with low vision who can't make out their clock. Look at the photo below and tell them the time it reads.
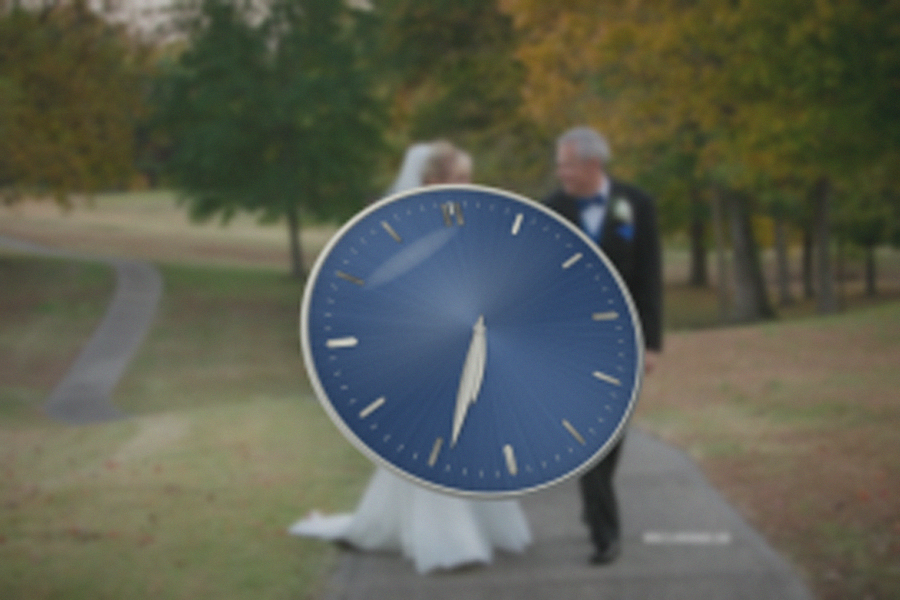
6:34
